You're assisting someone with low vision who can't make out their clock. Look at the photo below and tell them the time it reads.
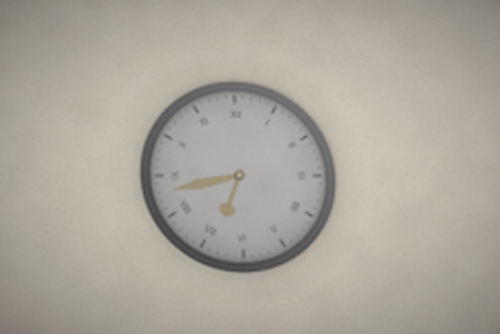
6:43
